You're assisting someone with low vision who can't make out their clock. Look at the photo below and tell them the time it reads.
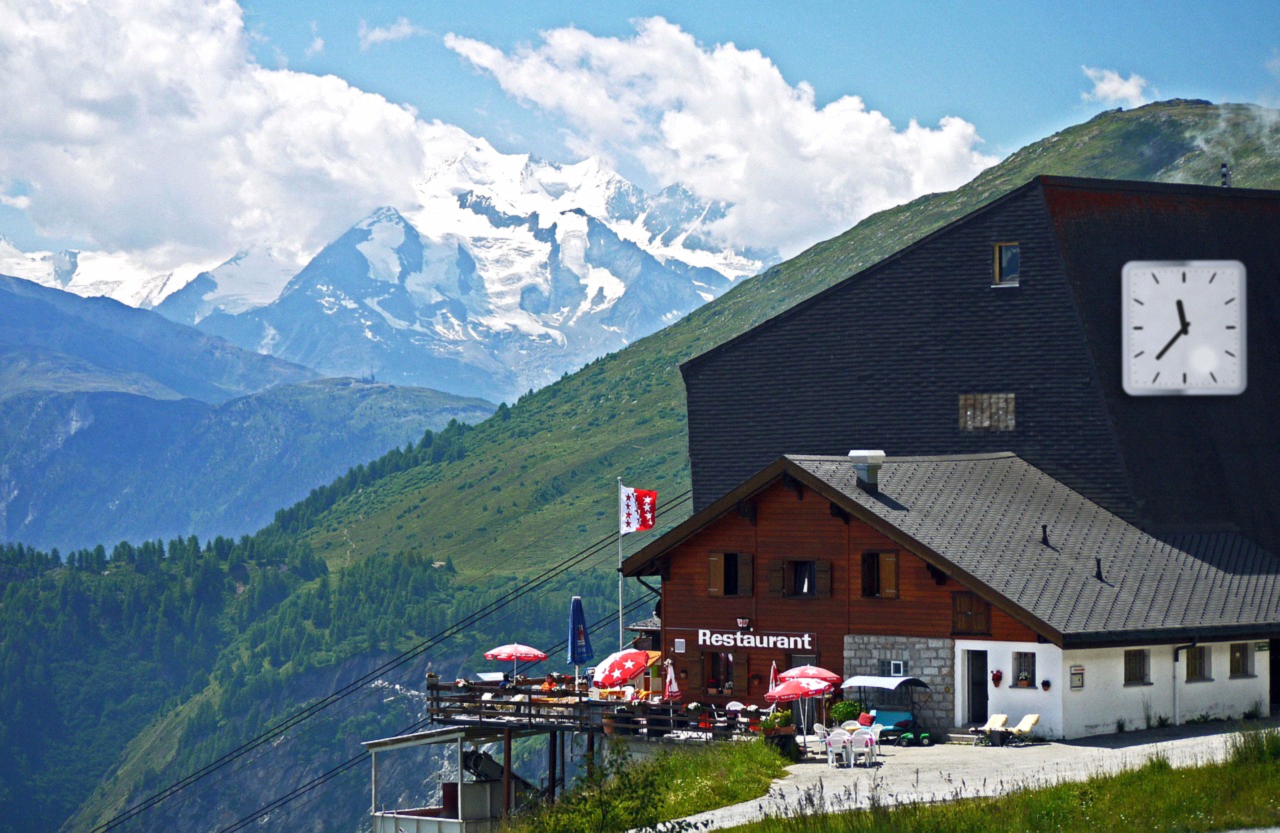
11:37
